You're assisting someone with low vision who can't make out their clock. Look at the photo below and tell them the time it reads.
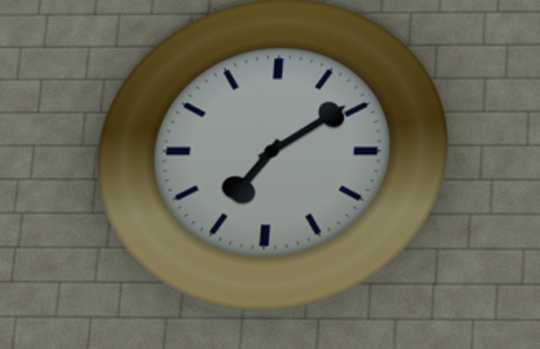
7:09
